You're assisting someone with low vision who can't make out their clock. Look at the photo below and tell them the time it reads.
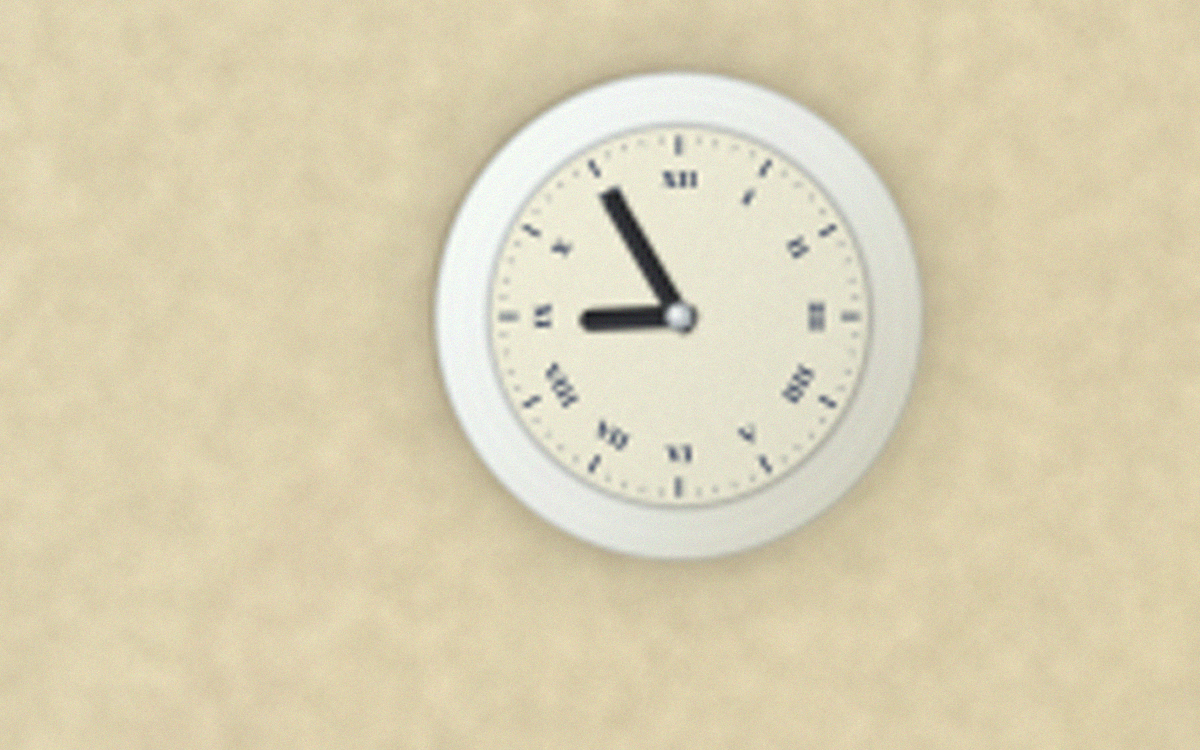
8:55
